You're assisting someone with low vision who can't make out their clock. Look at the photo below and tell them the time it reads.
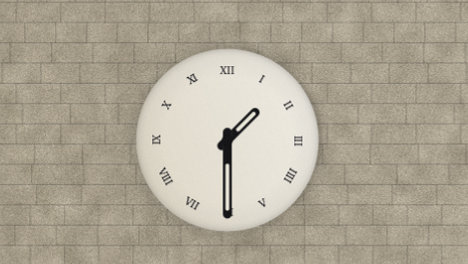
1:30
